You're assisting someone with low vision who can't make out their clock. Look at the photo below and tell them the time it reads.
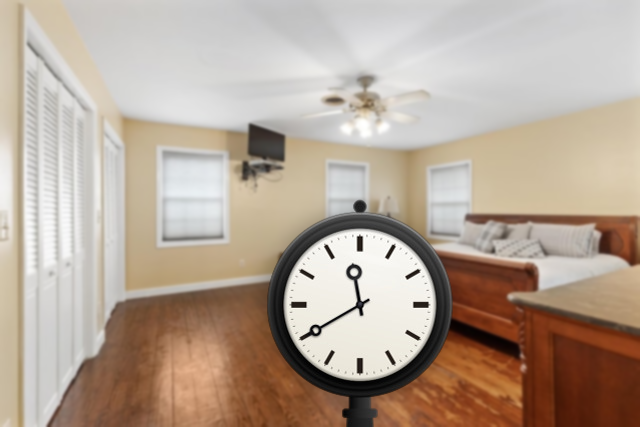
11:40
